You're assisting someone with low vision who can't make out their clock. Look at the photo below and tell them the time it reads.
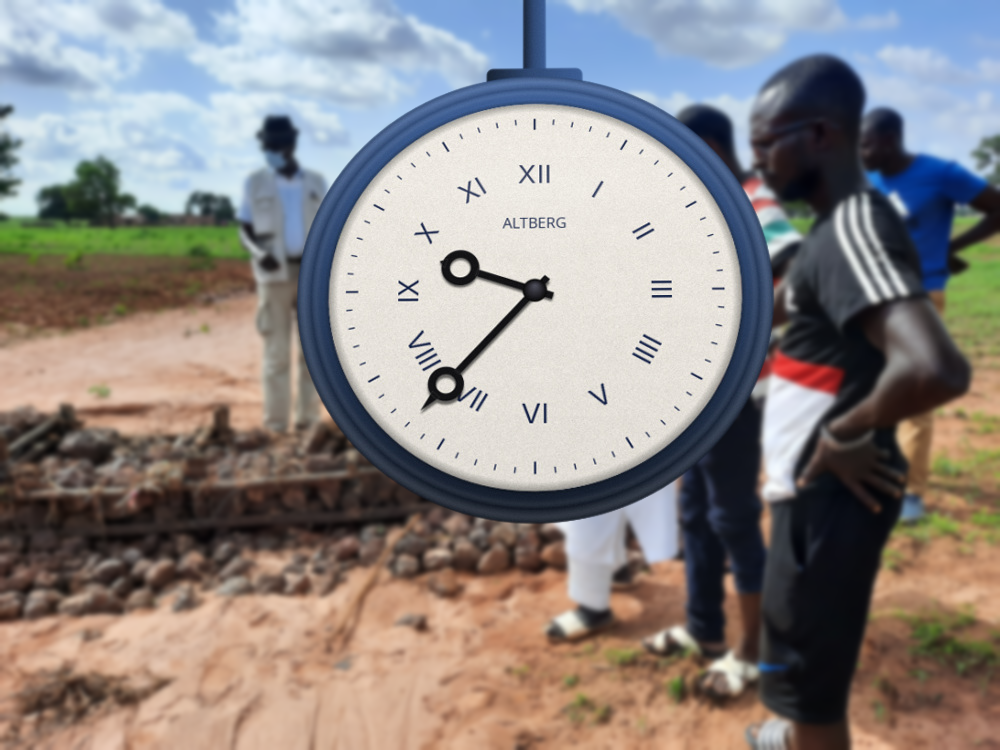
9:37
